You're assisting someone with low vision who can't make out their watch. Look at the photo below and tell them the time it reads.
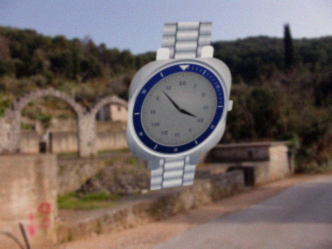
3:53
